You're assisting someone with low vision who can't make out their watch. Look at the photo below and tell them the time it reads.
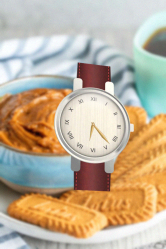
6:23
